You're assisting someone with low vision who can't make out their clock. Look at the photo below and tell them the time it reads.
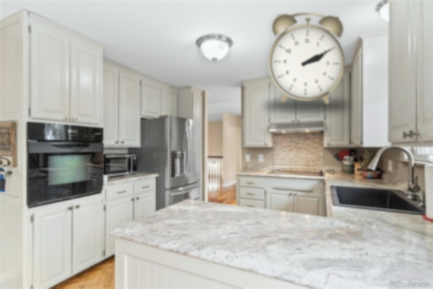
2:10
